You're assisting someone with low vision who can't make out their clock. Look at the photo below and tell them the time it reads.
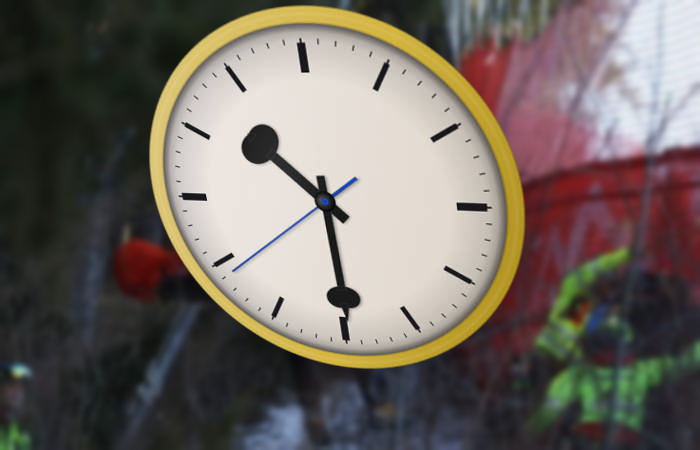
10:29:39
